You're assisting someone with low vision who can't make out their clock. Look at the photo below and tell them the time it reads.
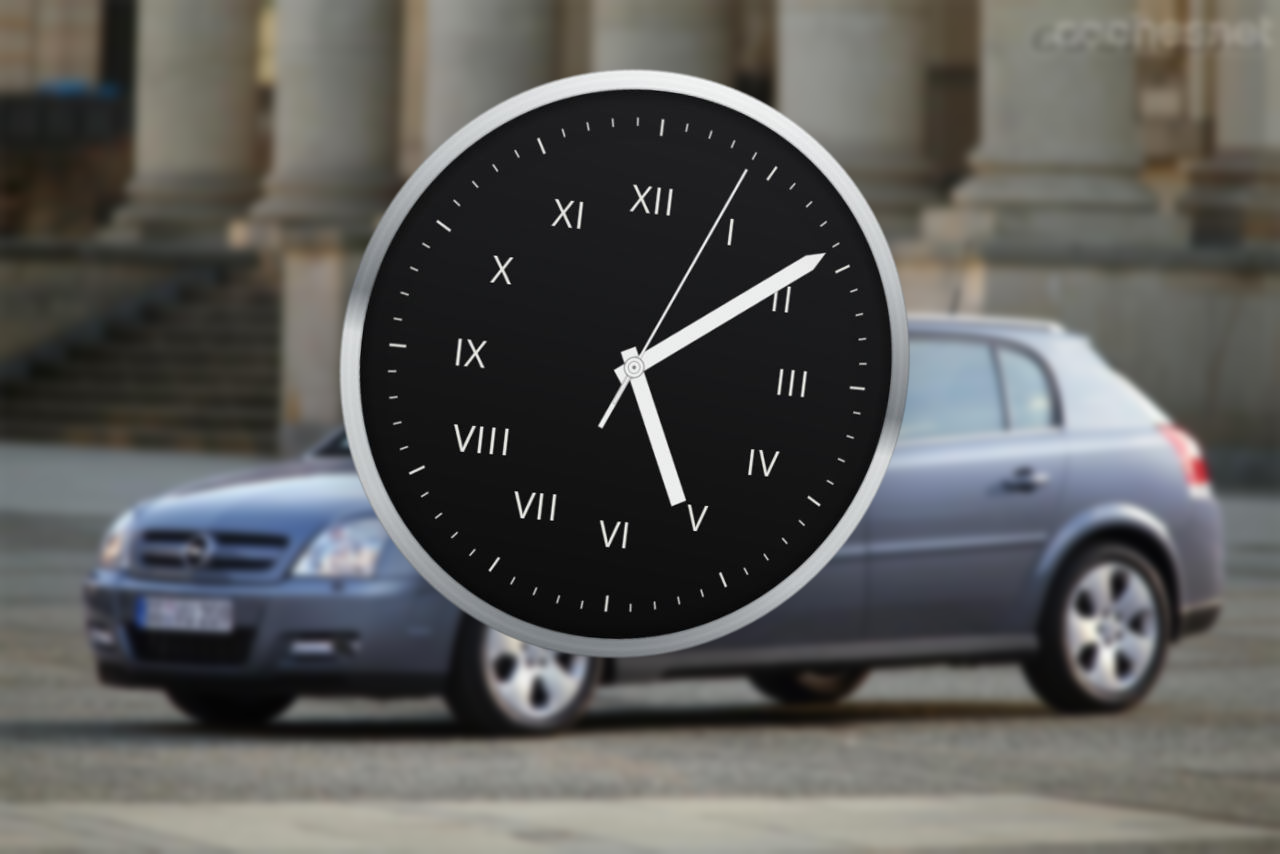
5:09:04
